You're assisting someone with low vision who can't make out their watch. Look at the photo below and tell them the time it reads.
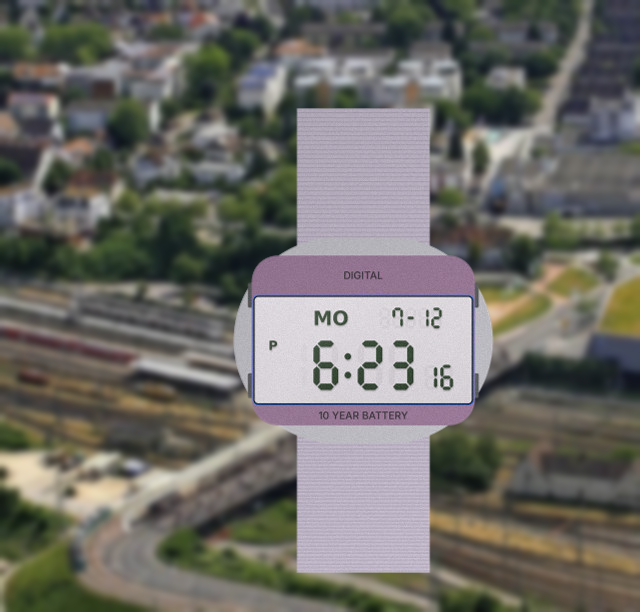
6:23:16
